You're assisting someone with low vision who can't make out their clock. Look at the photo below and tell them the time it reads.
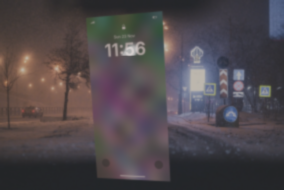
11:56
